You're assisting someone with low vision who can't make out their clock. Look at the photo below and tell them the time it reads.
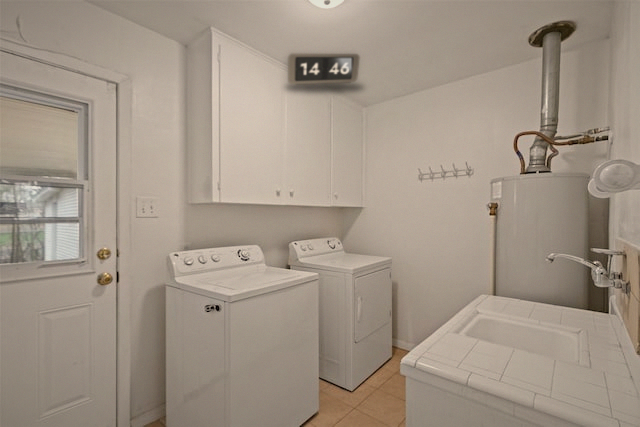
14:46
